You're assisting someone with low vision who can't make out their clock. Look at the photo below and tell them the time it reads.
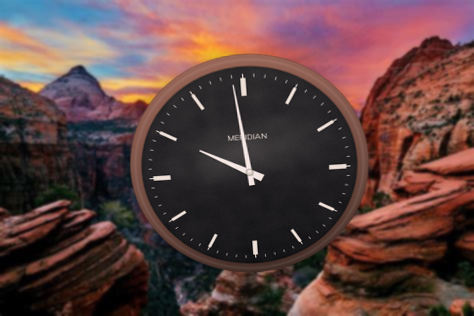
9:59
